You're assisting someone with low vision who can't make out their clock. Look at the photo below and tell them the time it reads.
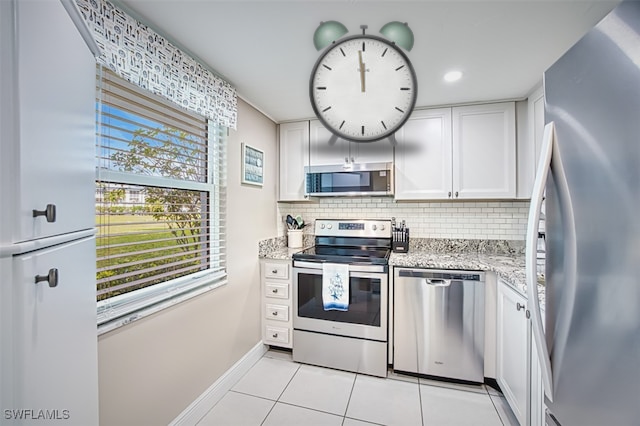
11:59
